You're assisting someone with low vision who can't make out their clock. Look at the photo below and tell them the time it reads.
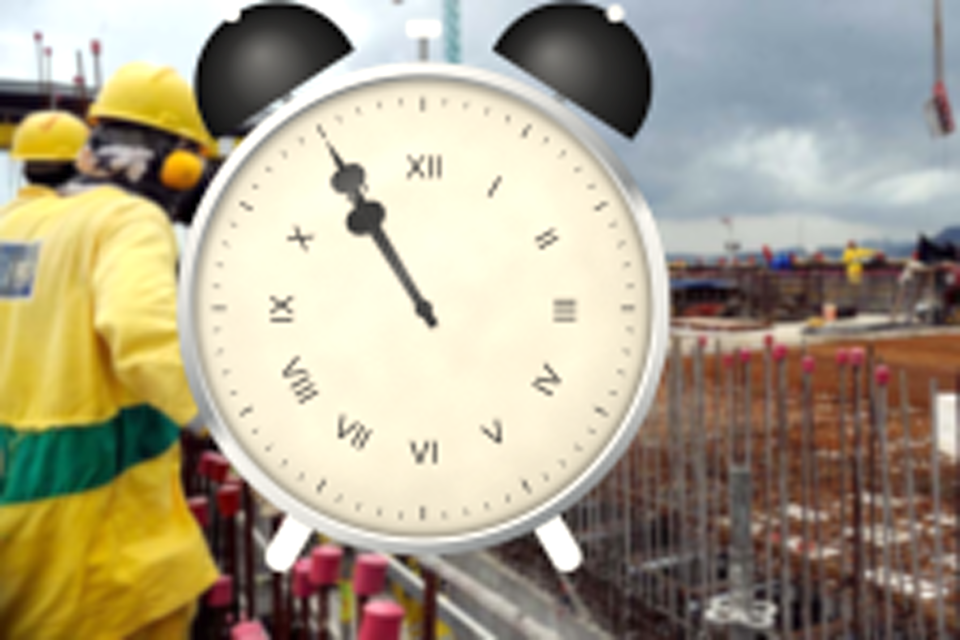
10:55
